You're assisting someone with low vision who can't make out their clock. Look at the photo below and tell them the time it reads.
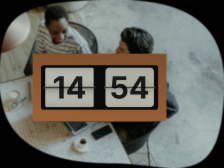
14:54
